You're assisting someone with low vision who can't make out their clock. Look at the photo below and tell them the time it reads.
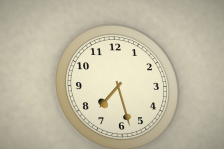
7:28
